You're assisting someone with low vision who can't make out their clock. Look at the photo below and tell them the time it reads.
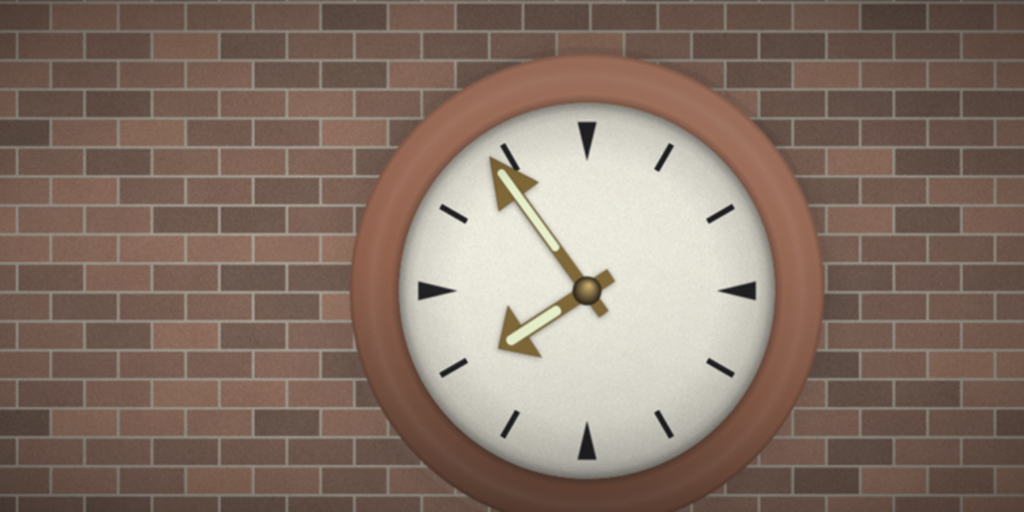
7:54
